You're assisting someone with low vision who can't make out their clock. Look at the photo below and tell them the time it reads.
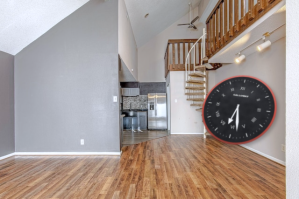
6:28
